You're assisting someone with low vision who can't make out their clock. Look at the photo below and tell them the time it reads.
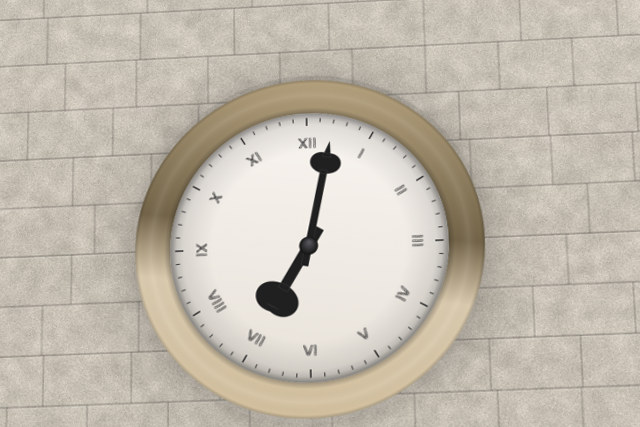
7:02
